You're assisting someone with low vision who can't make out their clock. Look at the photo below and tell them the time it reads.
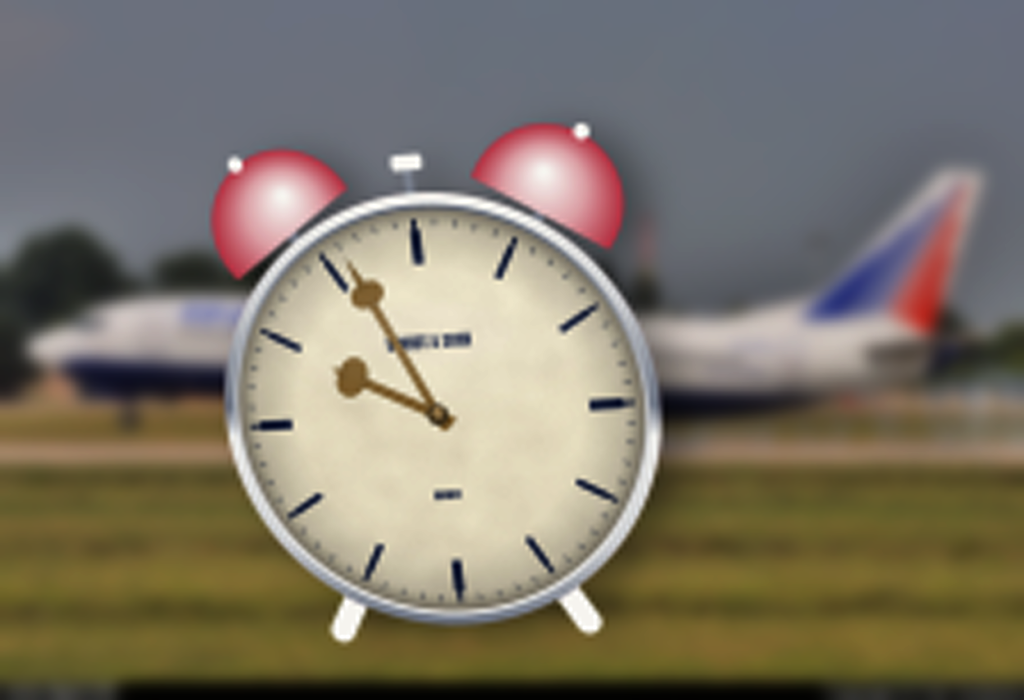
9:56
